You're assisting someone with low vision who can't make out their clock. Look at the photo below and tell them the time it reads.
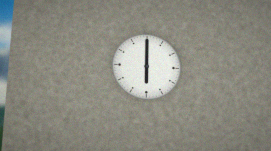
6:00
